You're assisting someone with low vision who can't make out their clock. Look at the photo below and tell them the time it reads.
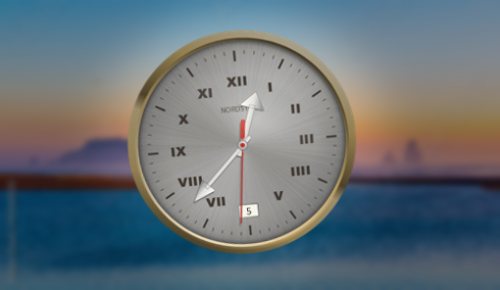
12:37:31
